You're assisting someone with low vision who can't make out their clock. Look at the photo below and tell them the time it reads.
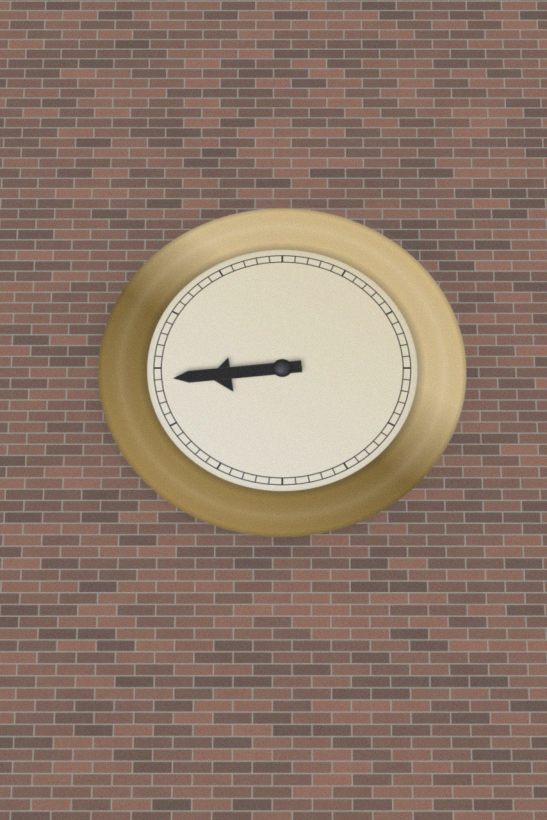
8:44
